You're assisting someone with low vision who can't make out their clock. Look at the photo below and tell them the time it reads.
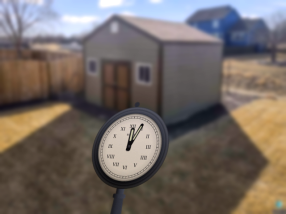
12:04
